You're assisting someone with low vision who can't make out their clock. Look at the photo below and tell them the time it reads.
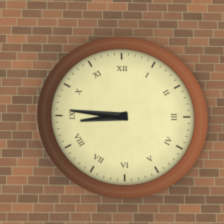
8:46
